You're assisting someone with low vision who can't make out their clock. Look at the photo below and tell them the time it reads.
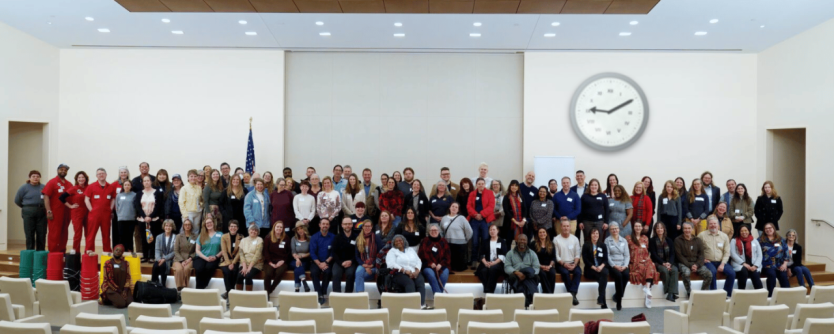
9:10
